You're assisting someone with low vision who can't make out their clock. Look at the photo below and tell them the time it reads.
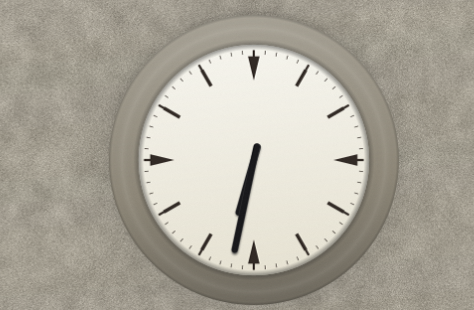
6:32
